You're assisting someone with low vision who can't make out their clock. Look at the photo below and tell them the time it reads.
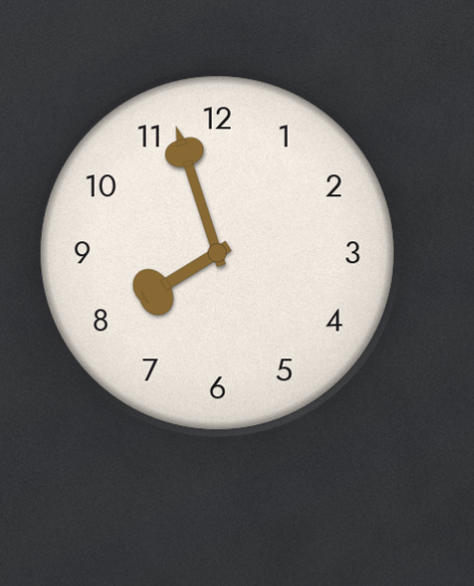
7:57
